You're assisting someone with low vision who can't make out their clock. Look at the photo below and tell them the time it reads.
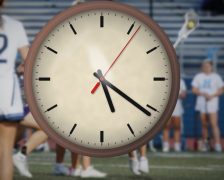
5:21:06
